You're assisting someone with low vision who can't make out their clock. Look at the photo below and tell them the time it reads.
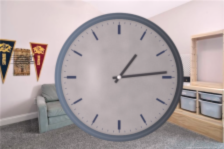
1:14
